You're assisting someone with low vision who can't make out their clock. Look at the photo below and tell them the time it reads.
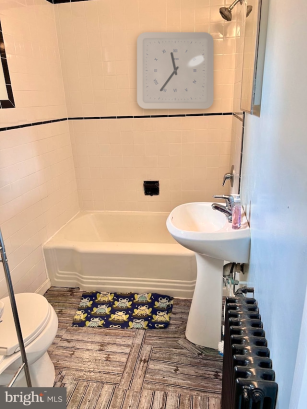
11:36
